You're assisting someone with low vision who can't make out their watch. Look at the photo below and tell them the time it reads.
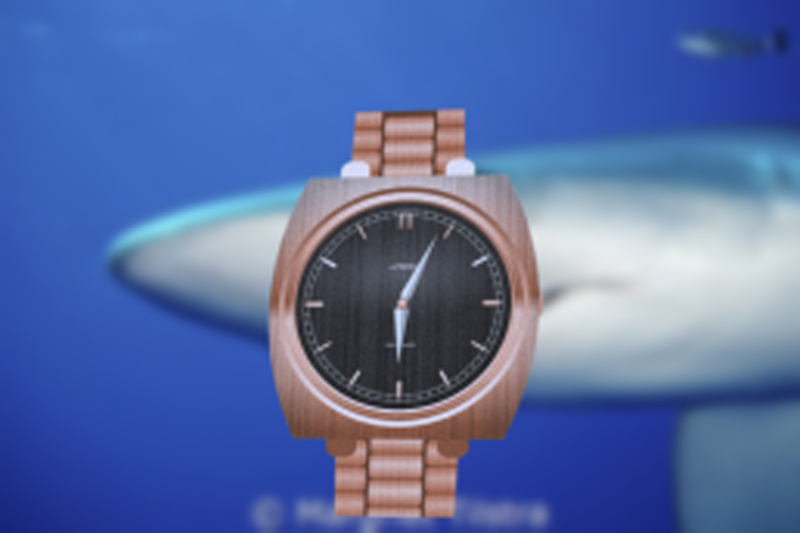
6:04
